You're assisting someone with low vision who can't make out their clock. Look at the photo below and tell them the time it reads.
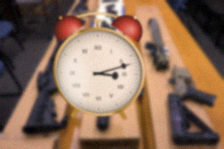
3:12
